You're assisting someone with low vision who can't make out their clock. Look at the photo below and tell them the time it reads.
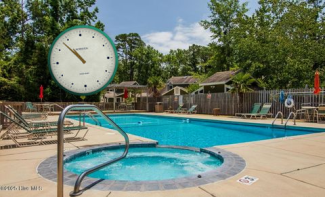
10:53
